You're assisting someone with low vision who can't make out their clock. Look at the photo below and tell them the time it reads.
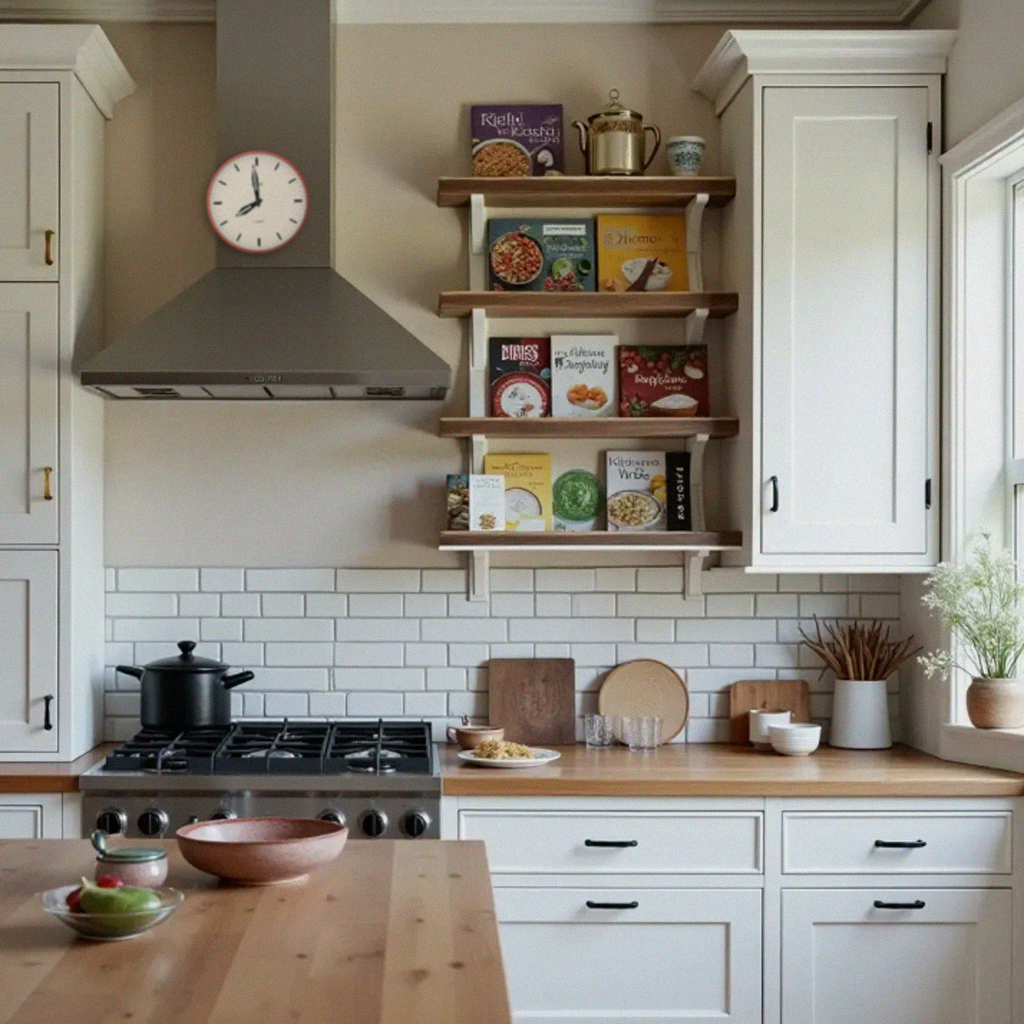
7:59
